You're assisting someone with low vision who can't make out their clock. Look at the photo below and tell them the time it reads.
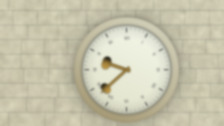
9:38
